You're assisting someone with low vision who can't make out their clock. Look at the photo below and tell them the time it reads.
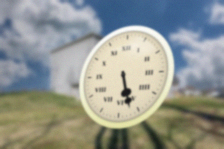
5:27
